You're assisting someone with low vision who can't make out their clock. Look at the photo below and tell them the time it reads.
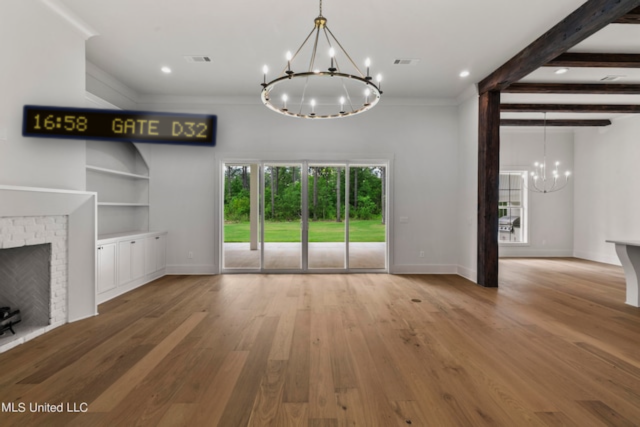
16:58
